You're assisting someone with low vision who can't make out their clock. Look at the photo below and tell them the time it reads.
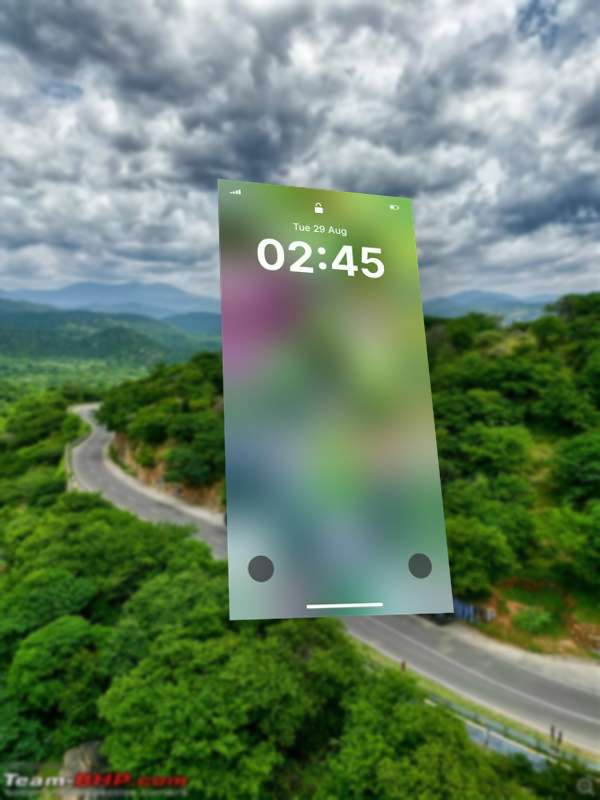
2:45
